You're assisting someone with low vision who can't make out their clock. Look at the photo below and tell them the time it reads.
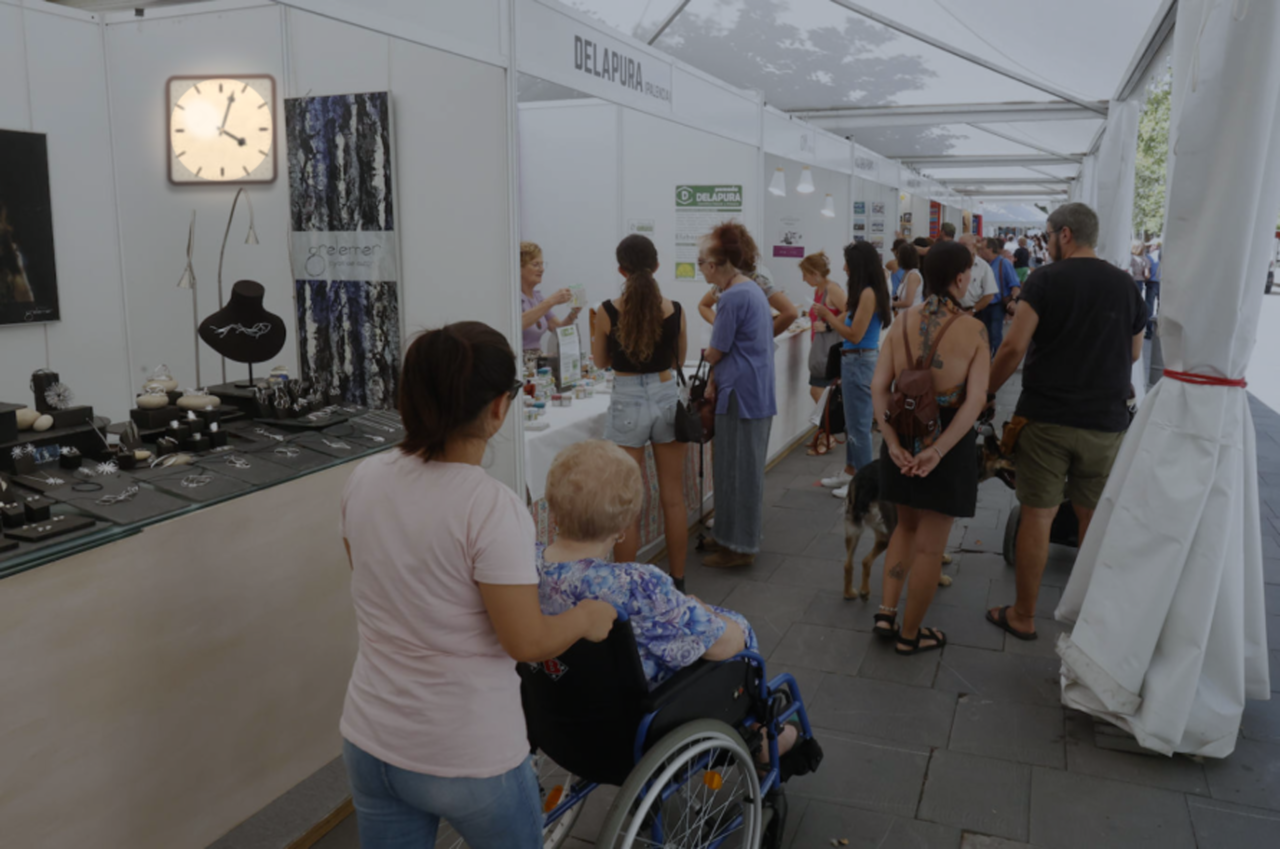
4:03
